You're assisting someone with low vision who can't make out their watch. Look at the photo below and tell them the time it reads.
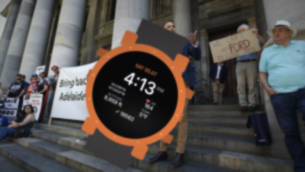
4:13
